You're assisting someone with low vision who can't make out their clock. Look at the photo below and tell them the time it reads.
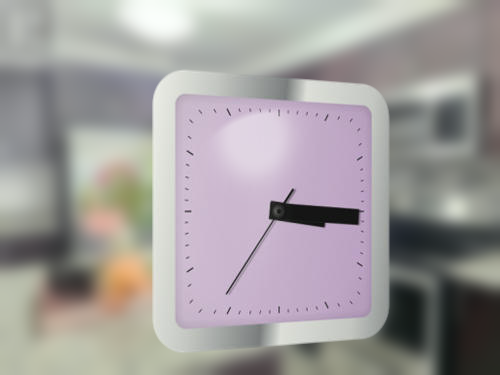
3:15:36
